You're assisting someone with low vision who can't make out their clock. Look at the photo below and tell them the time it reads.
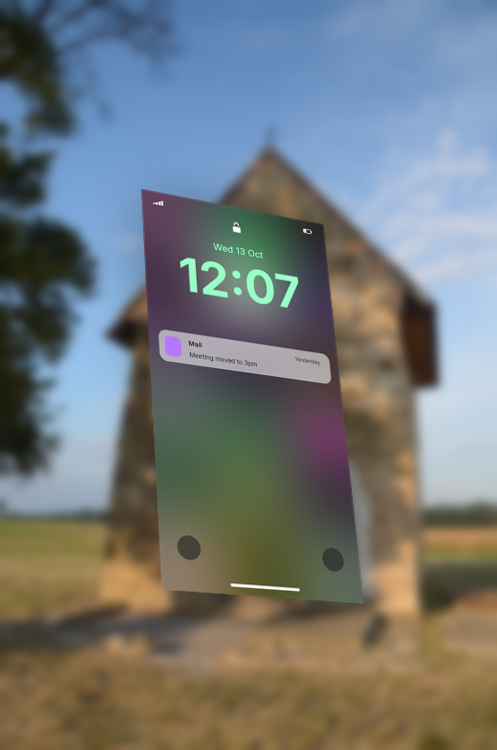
12:07
